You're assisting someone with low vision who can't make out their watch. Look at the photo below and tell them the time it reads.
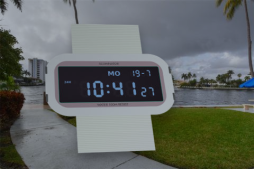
10:41:27
